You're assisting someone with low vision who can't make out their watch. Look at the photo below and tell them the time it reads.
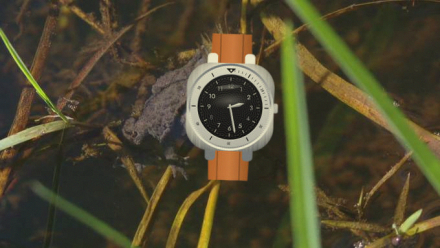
2:28
